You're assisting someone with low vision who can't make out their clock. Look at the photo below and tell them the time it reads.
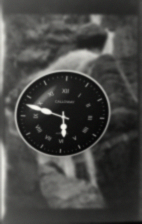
5:48
